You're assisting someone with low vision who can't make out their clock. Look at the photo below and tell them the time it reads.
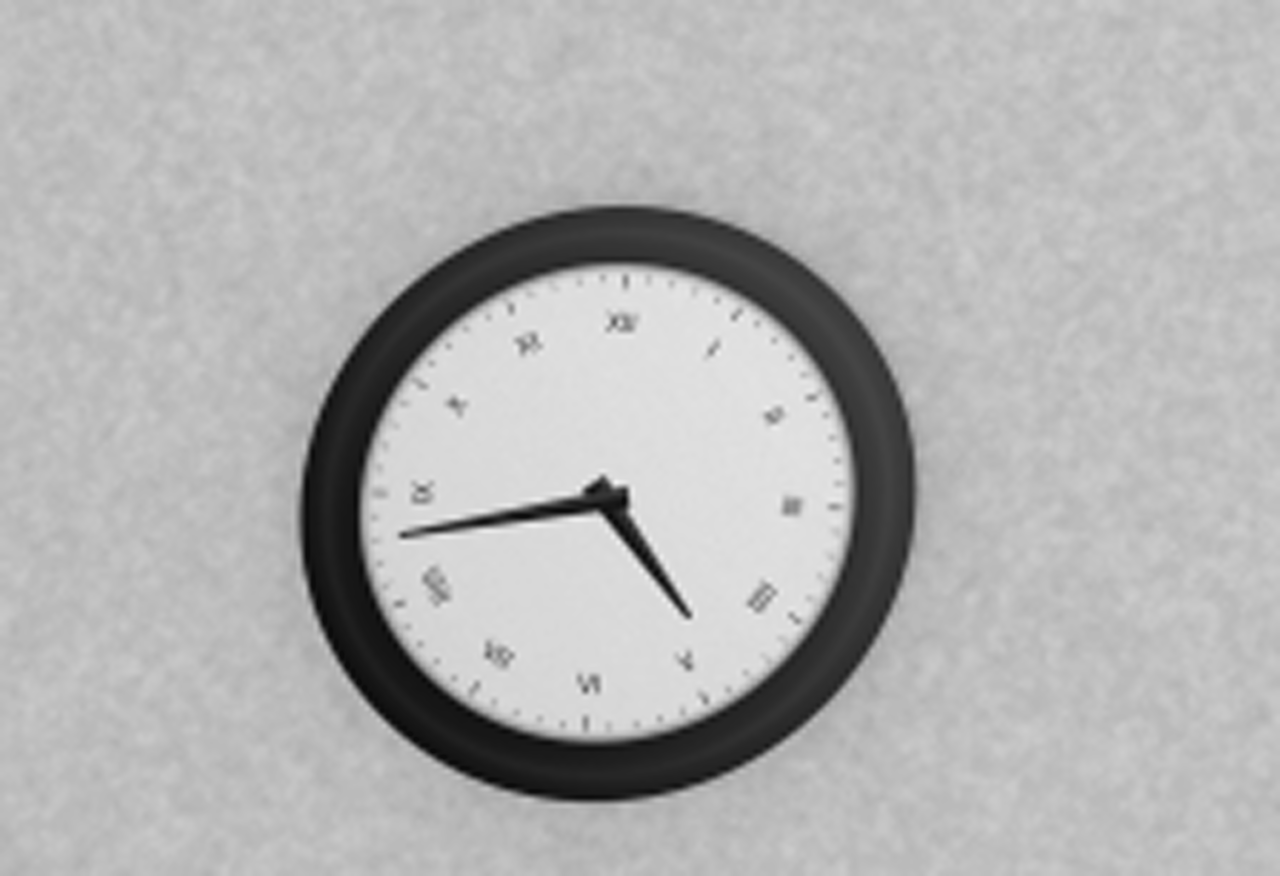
4:43
